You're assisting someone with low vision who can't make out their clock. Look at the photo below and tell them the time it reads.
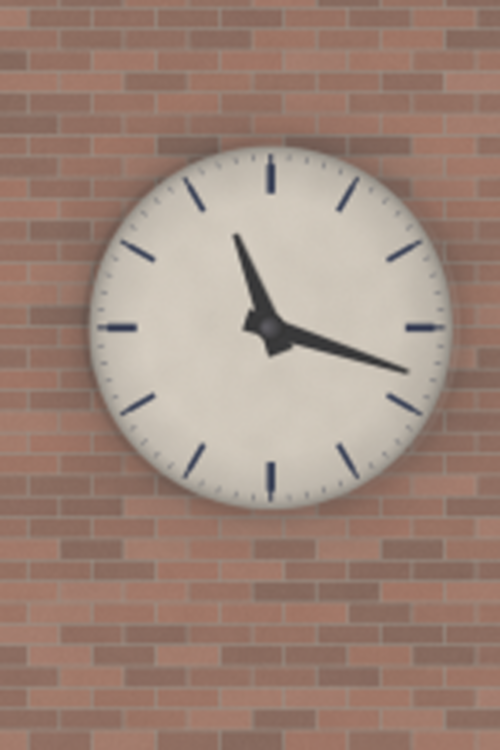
11:18
